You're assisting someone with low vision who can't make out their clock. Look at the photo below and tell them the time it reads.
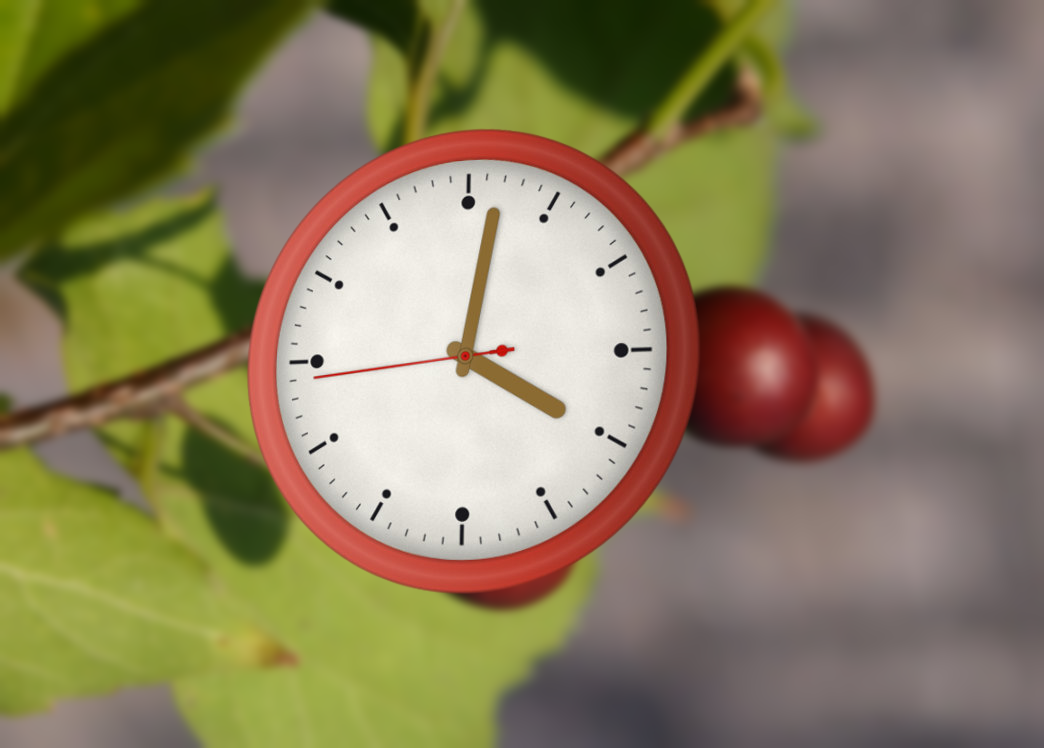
4:01:44
